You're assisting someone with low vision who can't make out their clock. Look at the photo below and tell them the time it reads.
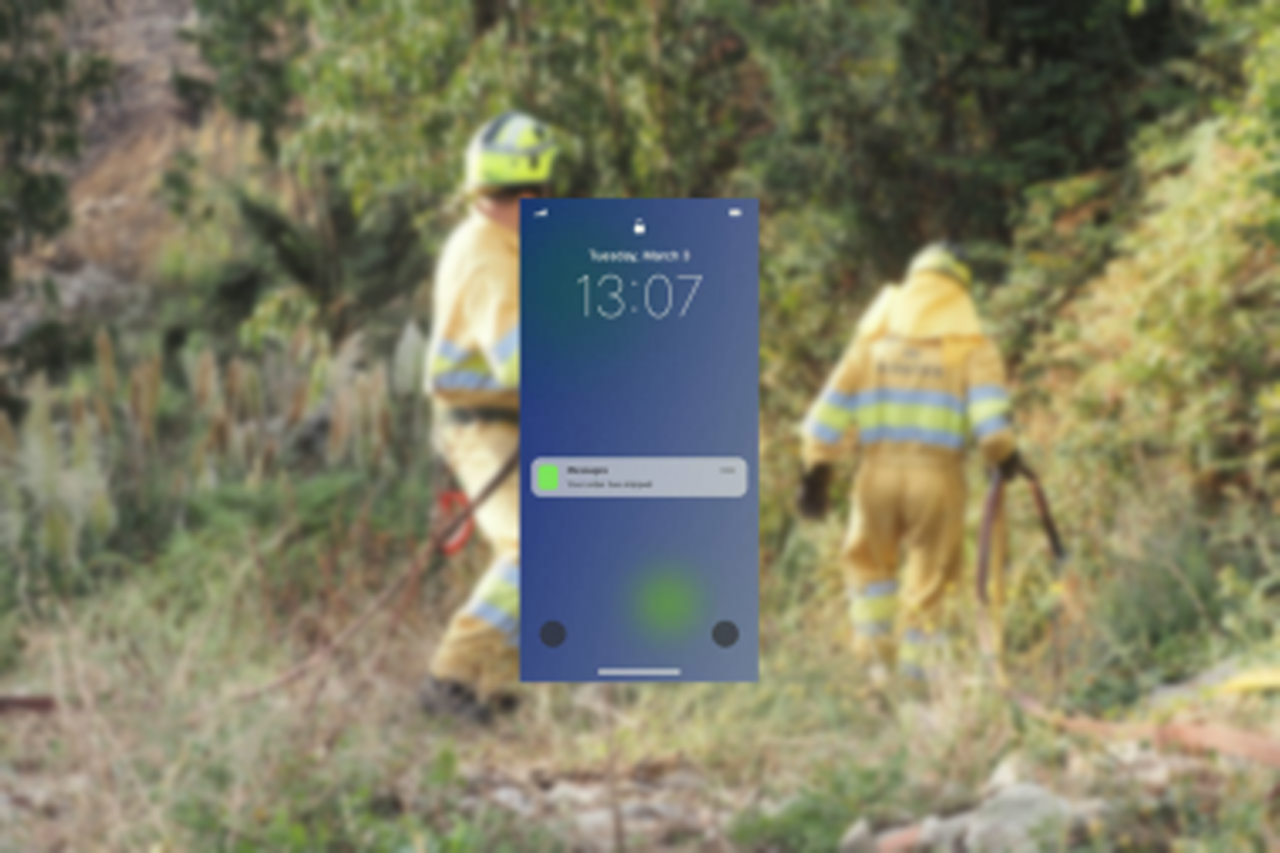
13:07
